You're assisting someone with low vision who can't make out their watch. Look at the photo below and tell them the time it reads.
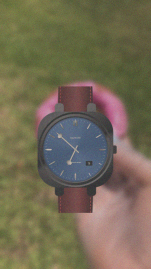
6:52
